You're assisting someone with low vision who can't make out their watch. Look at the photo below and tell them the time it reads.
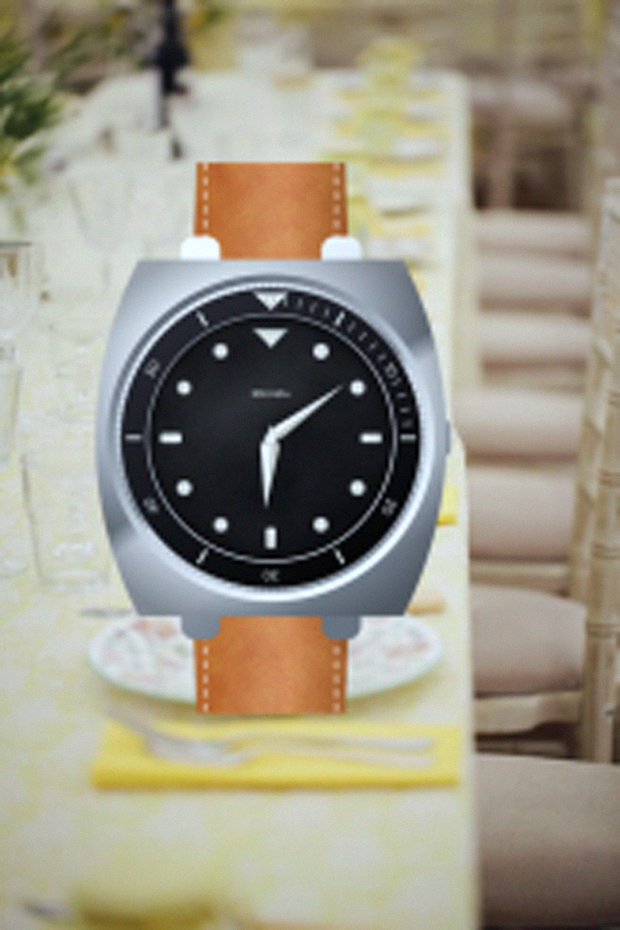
6:09
